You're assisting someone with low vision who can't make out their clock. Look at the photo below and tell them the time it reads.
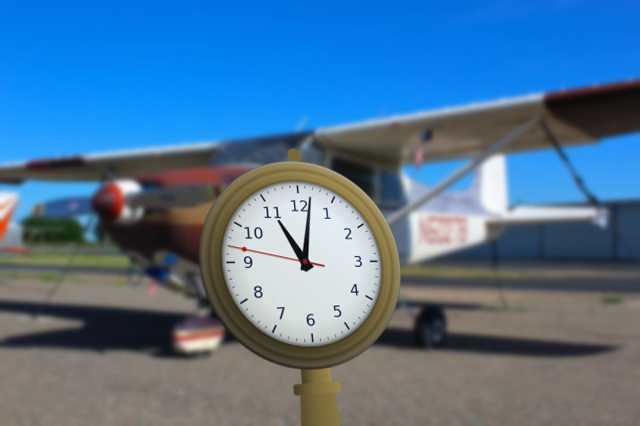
11:01:47
